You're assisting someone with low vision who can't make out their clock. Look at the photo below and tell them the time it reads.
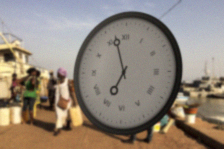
6:57
